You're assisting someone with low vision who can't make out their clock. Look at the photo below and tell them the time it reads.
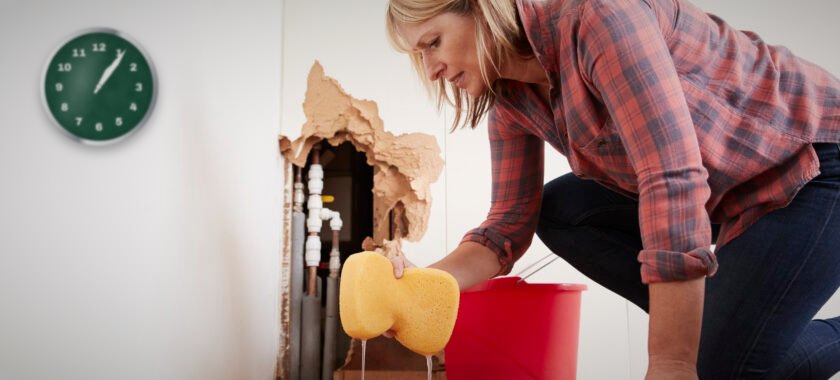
1:06
